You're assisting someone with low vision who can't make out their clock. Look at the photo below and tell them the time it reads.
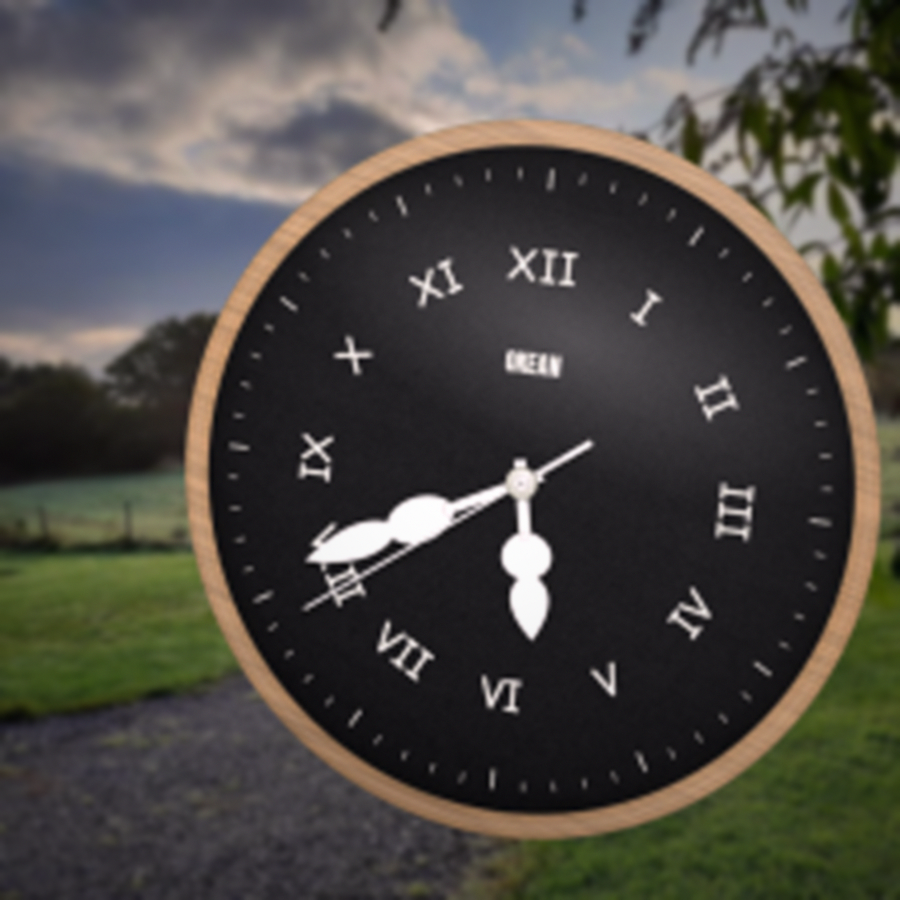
5:40:39
